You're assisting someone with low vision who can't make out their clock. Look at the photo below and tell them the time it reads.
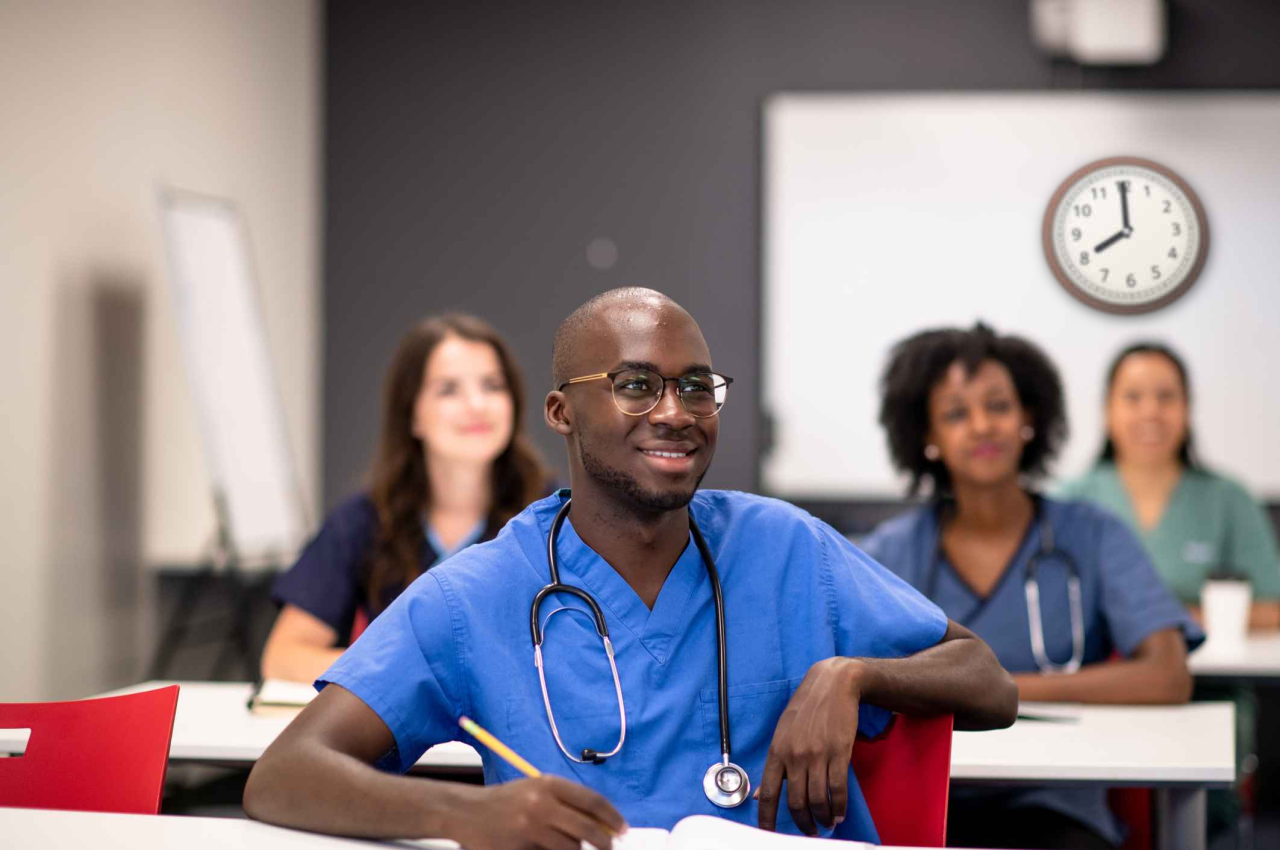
8:00
